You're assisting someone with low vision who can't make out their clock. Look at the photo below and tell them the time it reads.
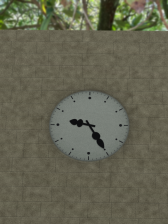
9:25
